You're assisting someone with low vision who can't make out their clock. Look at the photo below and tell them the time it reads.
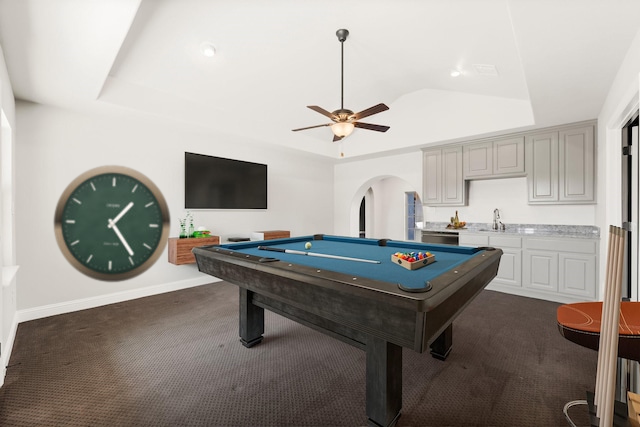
1:24
